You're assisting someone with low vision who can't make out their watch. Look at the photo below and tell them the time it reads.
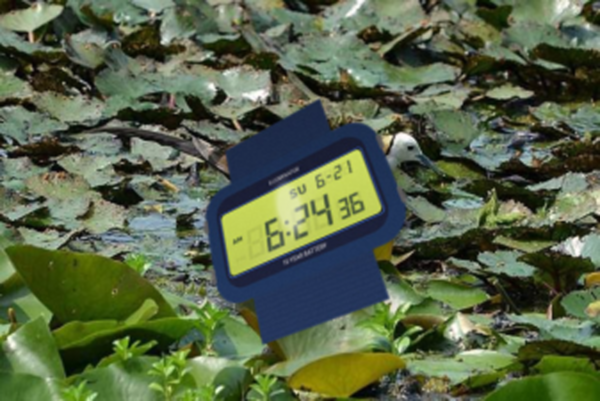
6:24:36
